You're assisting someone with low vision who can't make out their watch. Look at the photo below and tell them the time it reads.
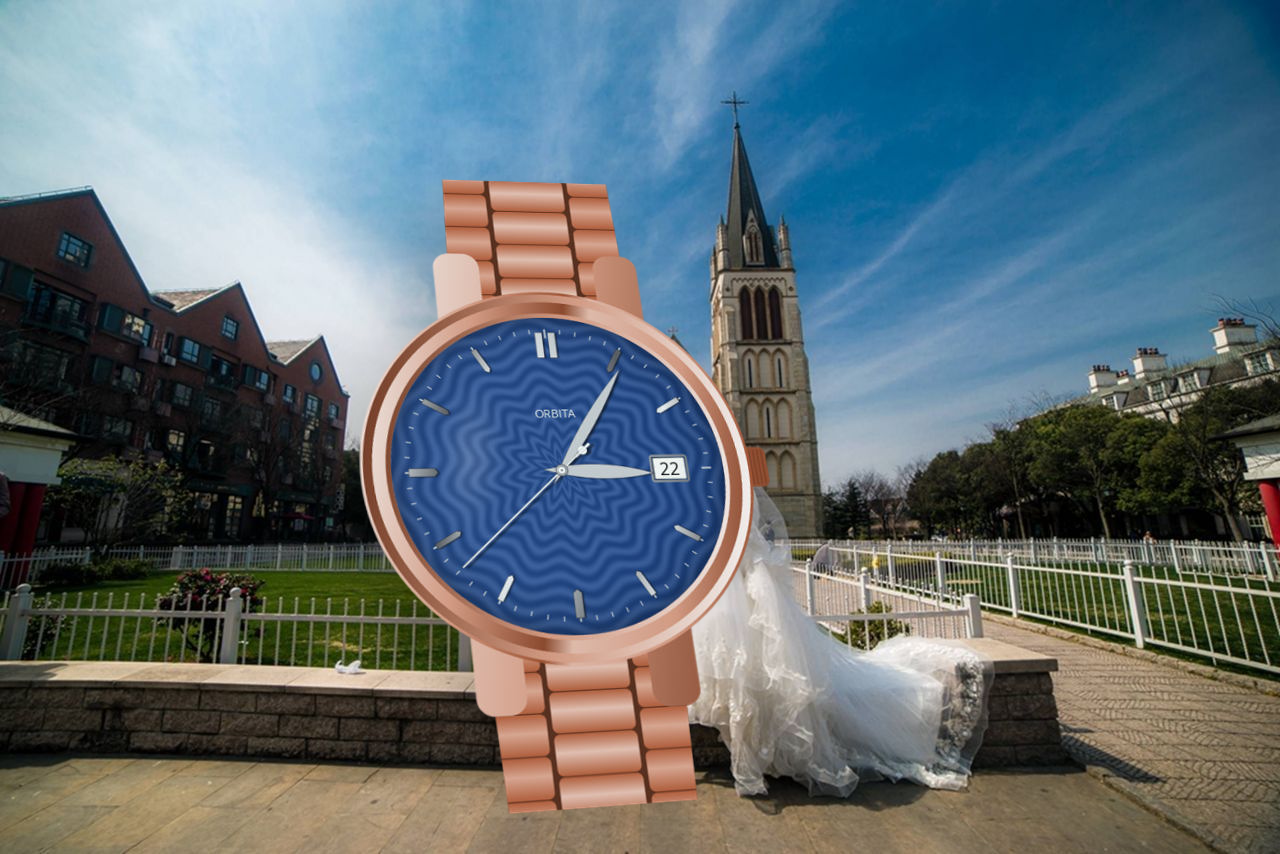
3:05:38
